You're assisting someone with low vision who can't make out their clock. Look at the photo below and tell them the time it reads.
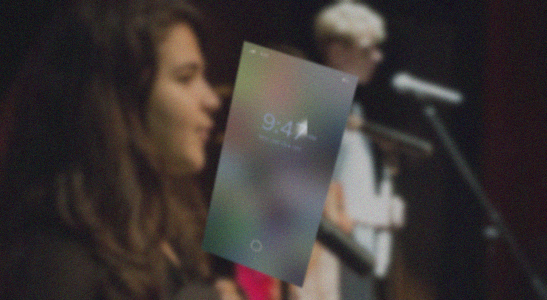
9:47
